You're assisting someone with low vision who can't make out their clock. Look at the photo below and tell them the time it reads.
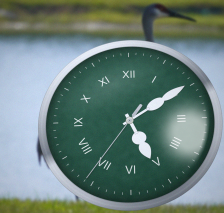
5:09:36
